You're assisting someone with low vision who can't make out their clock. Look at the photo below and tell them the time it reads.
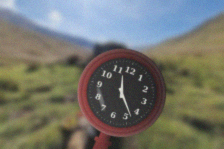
11:23
